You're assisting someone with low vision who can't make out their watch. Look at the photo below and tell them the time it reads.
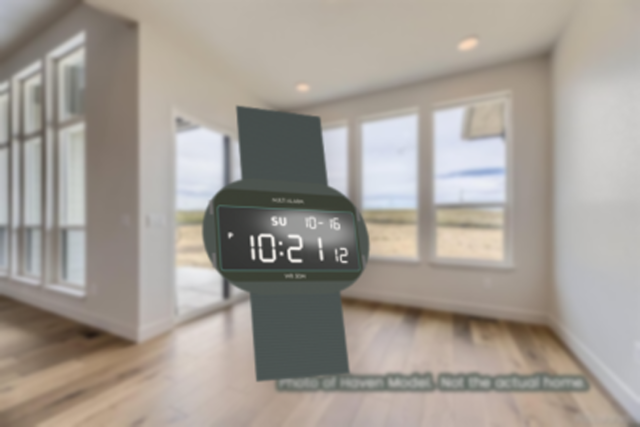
10:21:12
